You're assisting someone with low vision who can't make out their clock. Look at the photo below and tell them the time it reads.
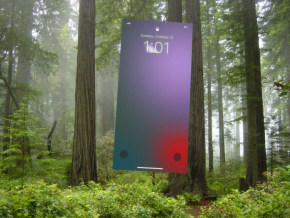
1:01
